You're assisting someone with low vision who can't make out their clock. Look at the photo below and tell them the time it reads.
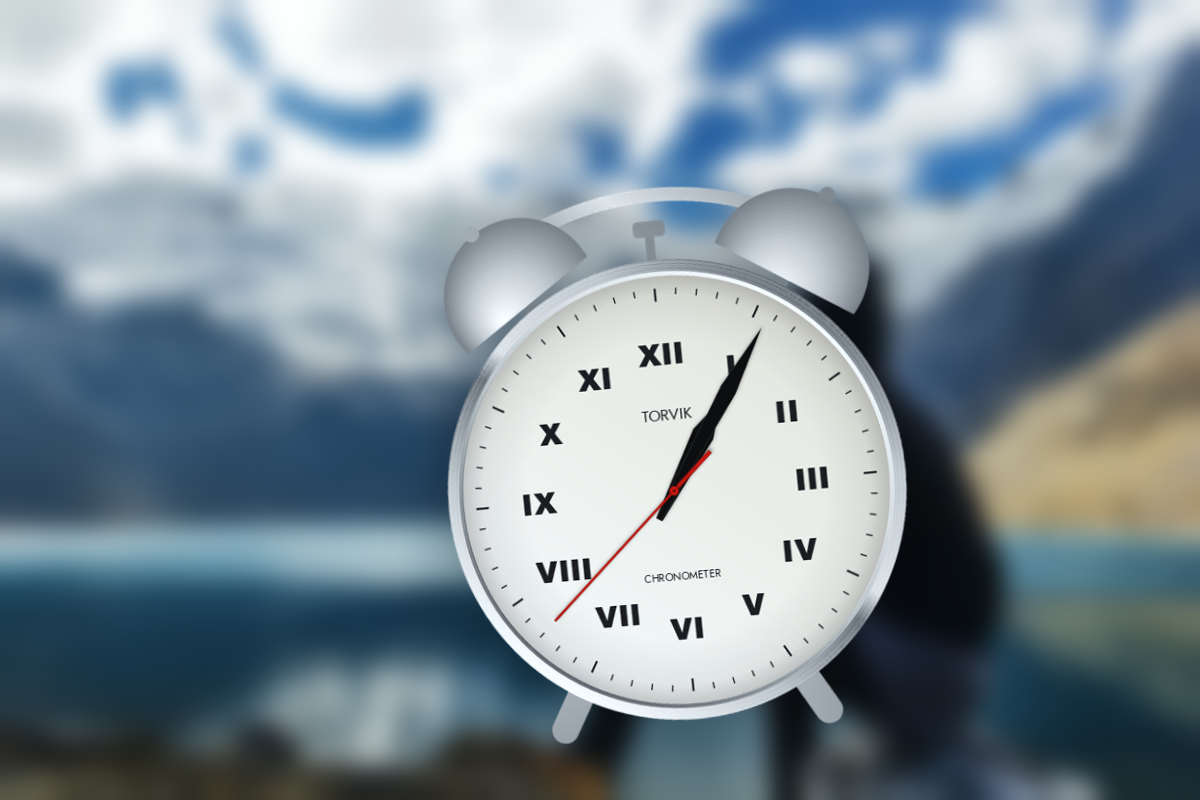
1:05:38
